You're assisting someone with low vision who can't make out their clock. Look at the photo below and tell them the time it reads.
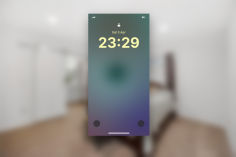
23:29
